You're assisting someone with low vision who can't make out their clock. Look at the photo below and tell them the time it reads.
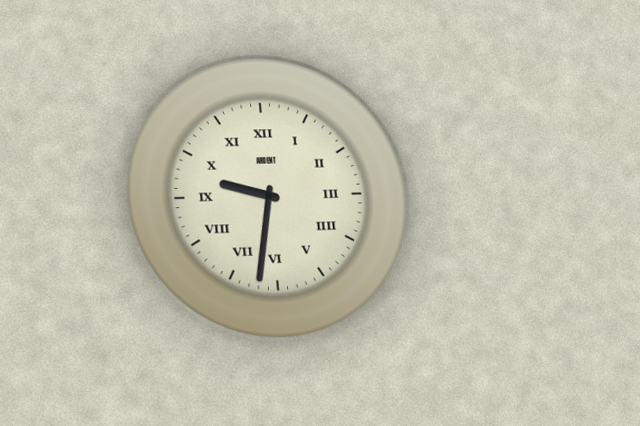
9:32
